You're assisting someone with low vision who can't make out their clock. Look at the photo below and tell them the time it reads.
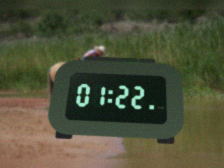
1:22
